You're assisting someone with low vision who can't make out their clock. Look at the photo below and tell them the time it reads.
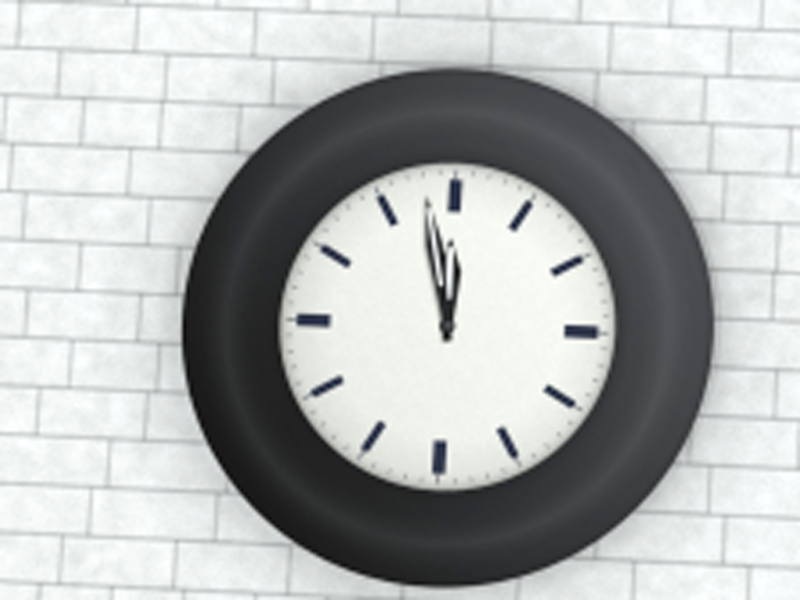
11:58
